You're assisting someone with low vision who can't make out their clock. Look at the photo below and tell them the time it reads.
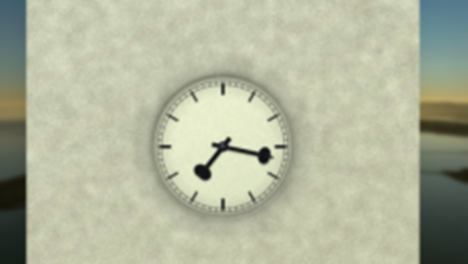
7:17
